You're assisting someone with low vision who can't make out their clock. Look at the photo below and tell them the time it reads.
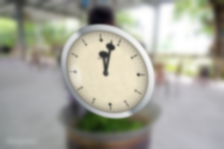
12:03
